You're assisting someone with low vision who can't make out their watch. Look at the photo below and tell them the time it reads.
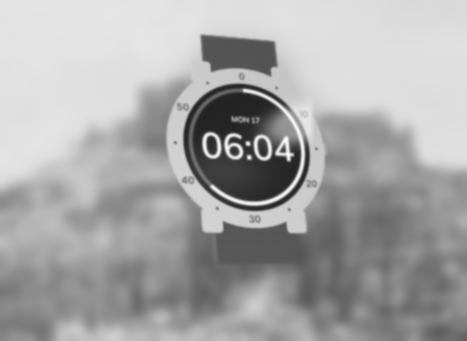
6:04
